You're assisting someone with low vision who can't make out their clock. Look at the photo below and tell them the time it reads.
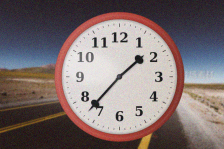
1:37
